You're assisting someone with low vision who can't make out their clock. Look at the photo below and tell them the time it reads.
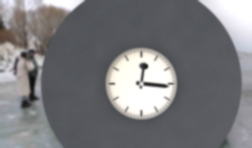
12:16
